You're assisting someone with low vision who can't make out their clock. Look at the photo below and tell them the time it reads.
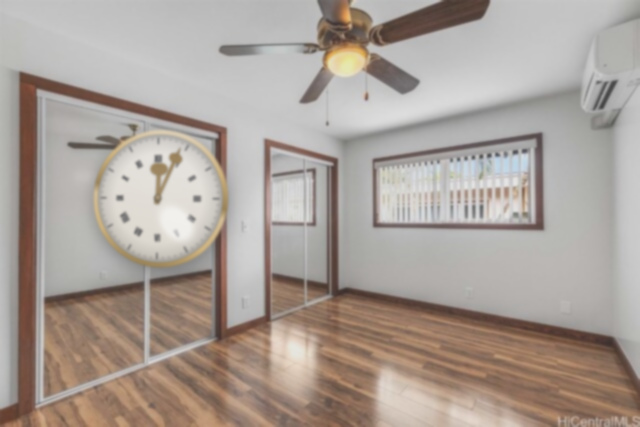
12:04
